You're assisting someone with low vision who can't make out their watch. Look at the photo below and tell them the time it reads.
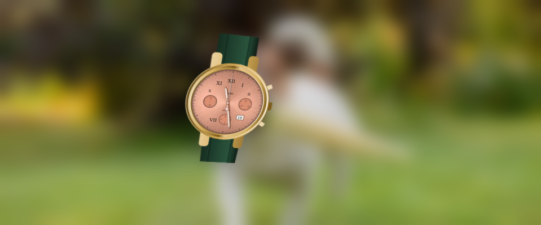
11:28
